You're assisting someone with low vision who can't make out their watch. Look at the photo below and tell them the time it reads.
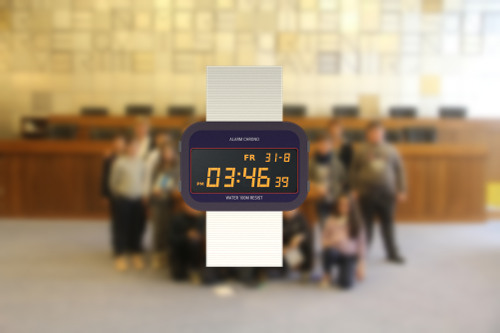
3:46:39
